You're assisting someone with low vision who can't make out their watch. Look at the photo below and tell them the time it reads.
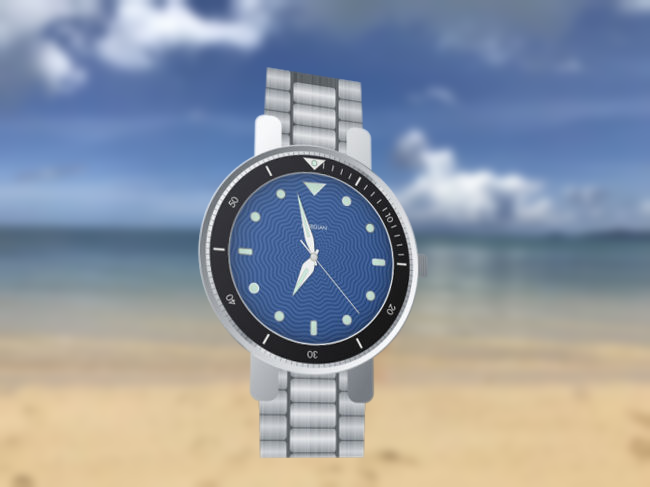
6:57:23
